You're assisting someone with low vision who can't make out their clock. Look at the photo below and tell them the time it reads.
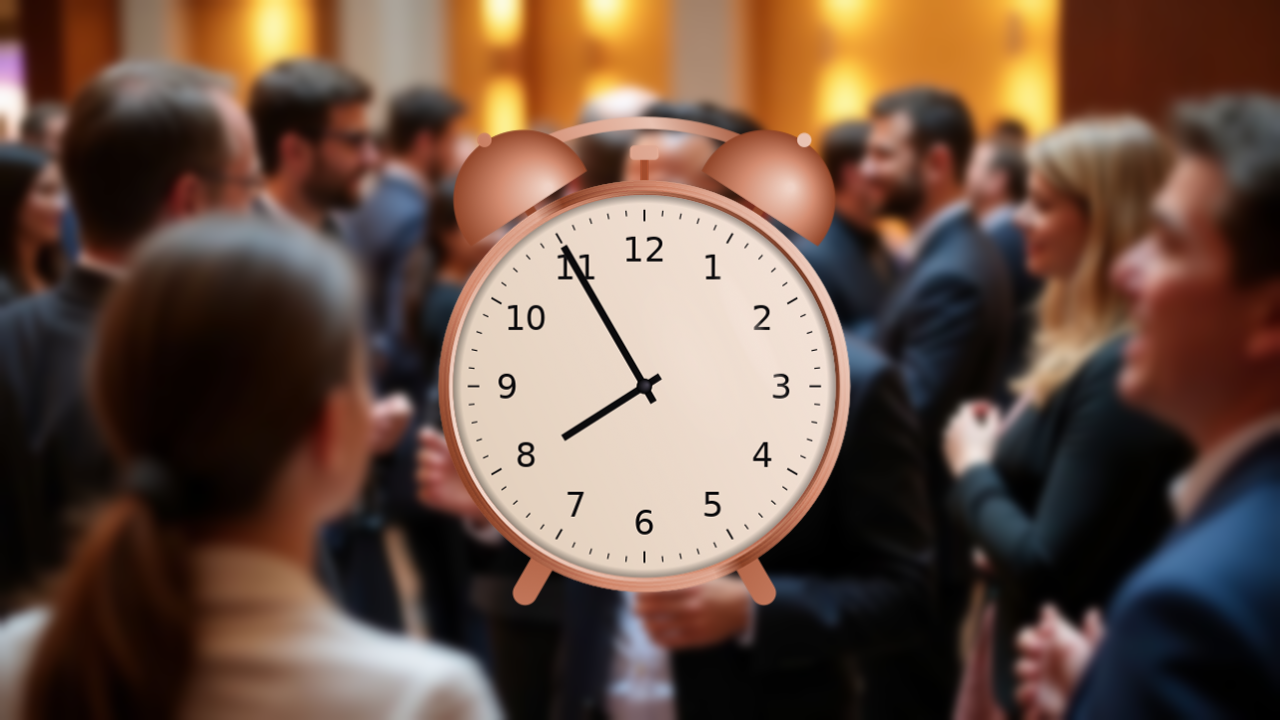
7:55
